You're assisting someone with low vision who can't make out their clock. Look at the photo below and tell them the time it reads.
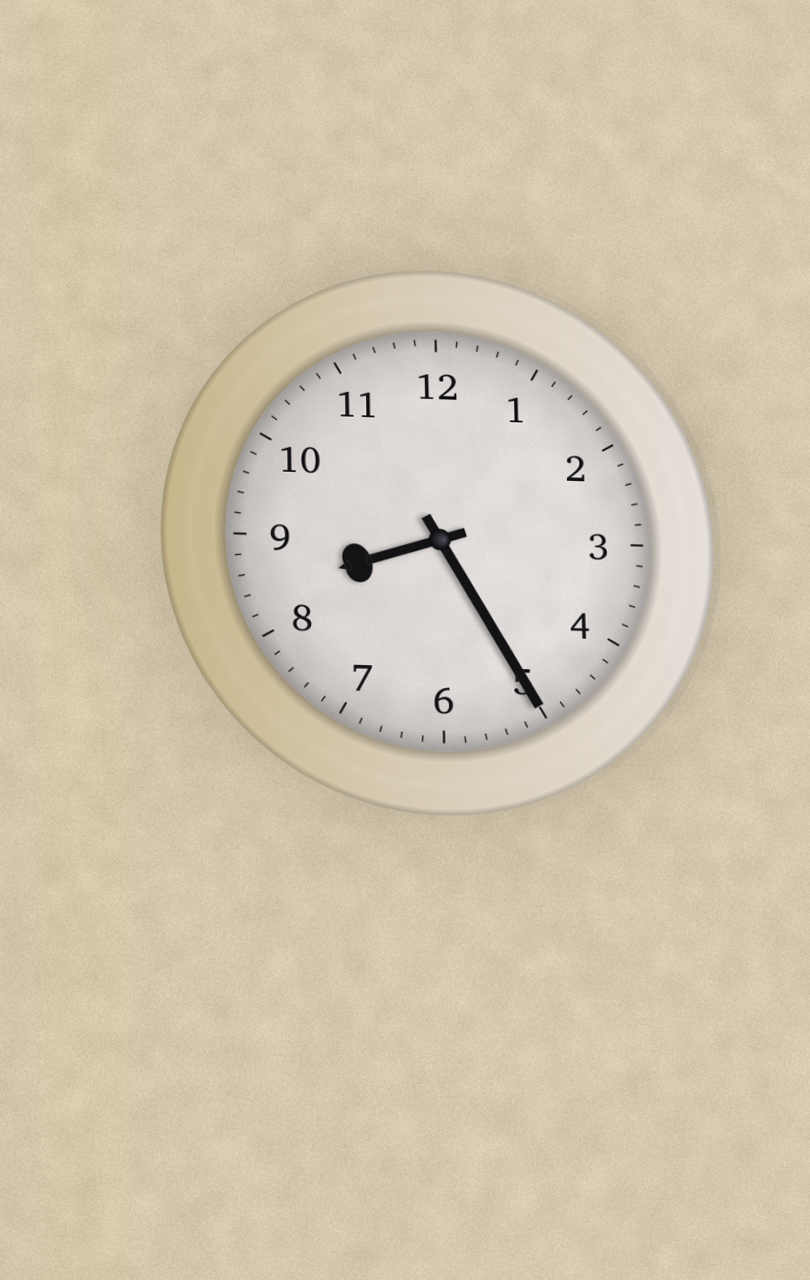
8:25
